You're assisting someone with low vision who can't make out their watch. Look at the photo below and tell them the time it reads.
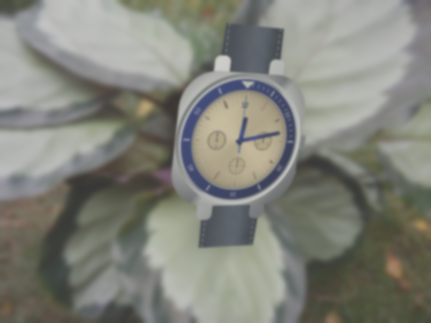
12:13
